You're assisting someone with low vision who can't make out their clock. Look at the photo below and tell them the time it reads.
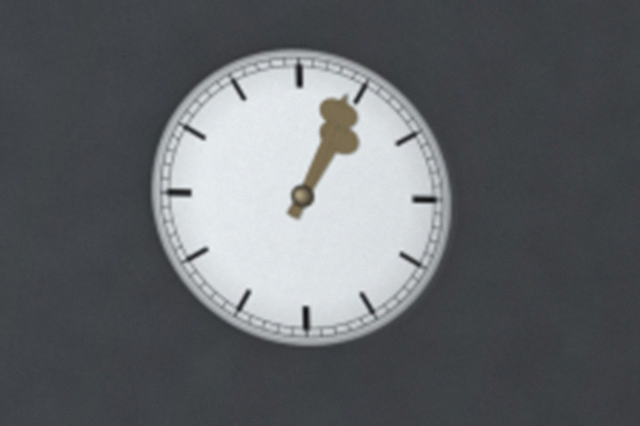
1:04
